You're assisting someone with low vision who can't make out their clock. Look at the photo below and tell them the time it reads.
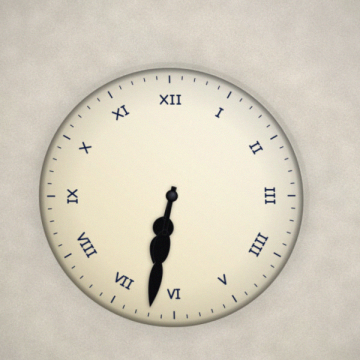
6:32
